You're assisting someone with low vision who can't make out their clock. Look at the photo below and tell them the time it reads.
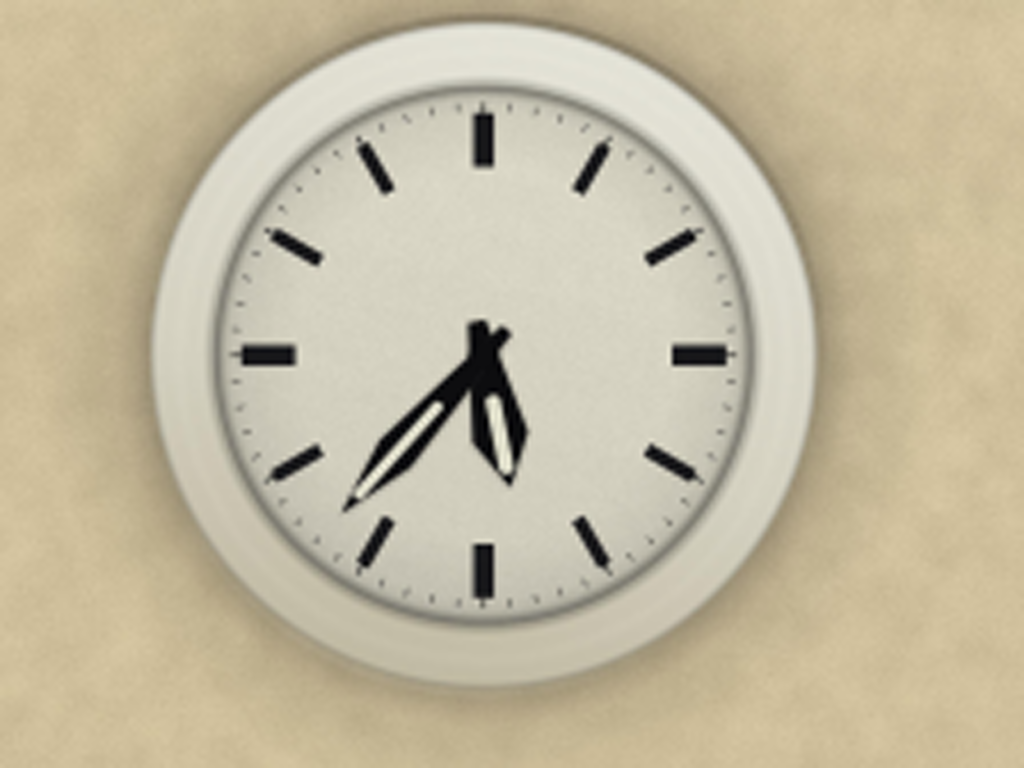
5:37
